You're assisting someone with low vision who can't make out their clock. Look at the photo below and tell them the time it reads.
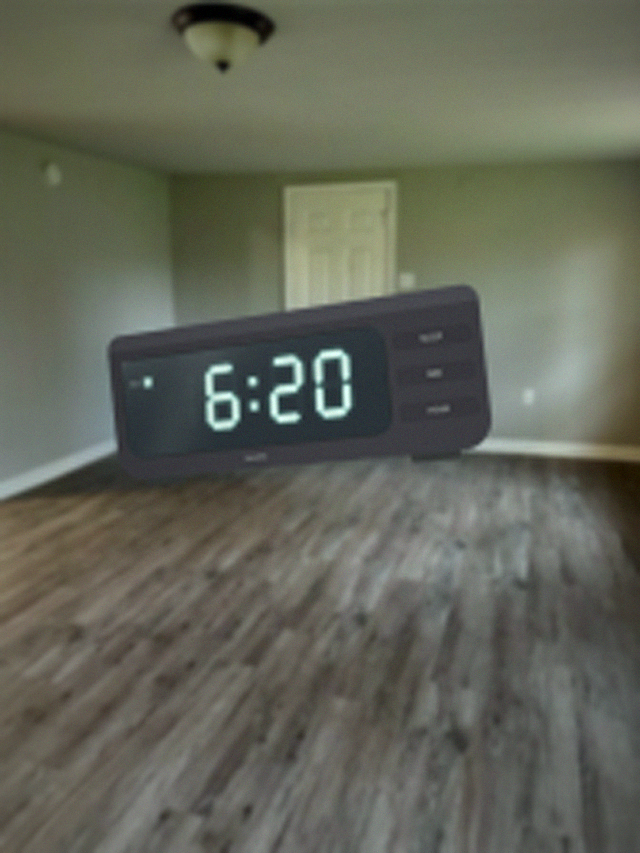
6:20
